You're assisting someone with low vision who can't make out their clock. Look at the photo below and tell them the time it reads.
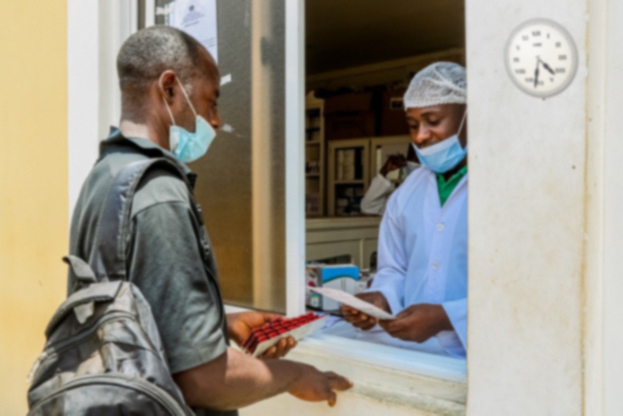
4:32
